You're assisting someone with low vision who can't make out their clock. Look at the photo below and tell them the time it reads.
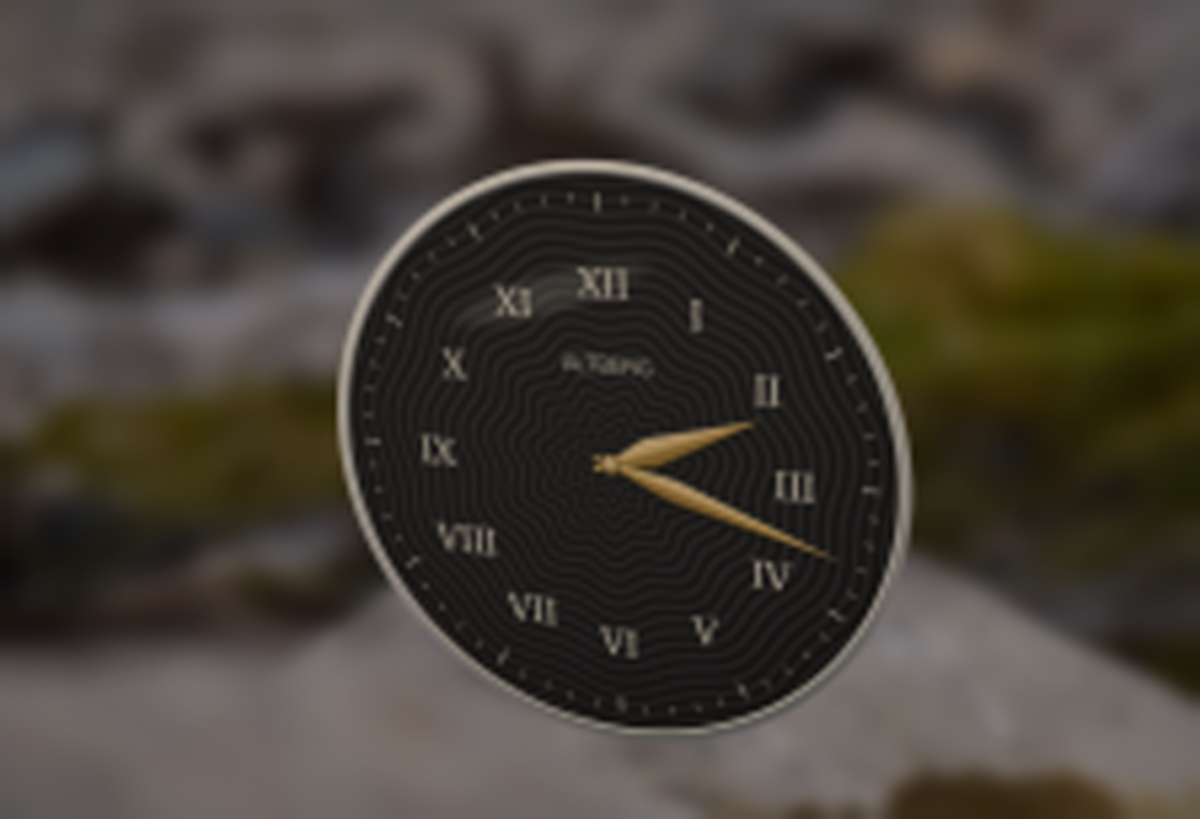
2:18
